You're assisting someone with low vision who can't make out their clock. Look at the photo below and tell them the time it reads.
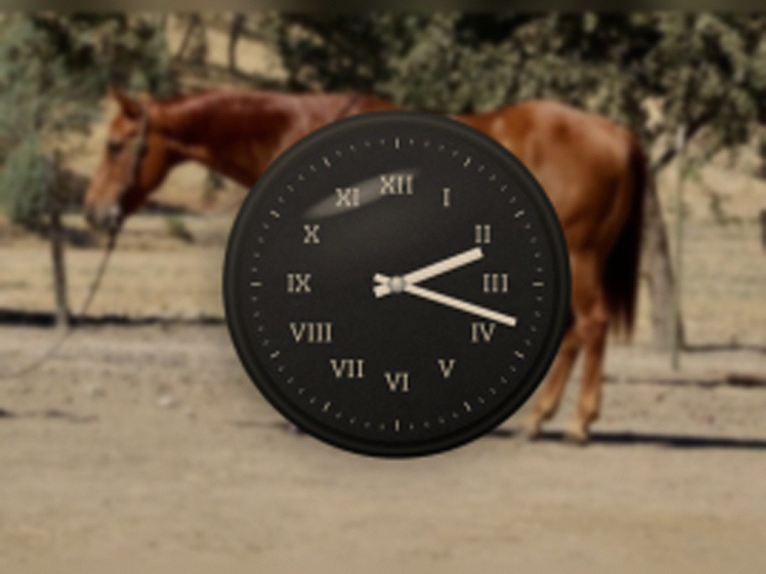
2:18
